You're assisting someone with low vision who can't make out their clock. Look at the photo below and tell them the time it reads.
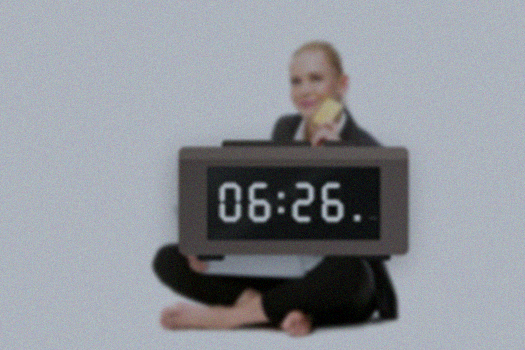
6:26
